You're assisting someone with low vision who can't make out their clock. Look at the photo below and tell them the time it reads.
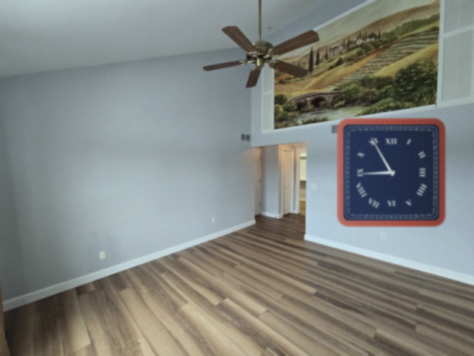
8:55
